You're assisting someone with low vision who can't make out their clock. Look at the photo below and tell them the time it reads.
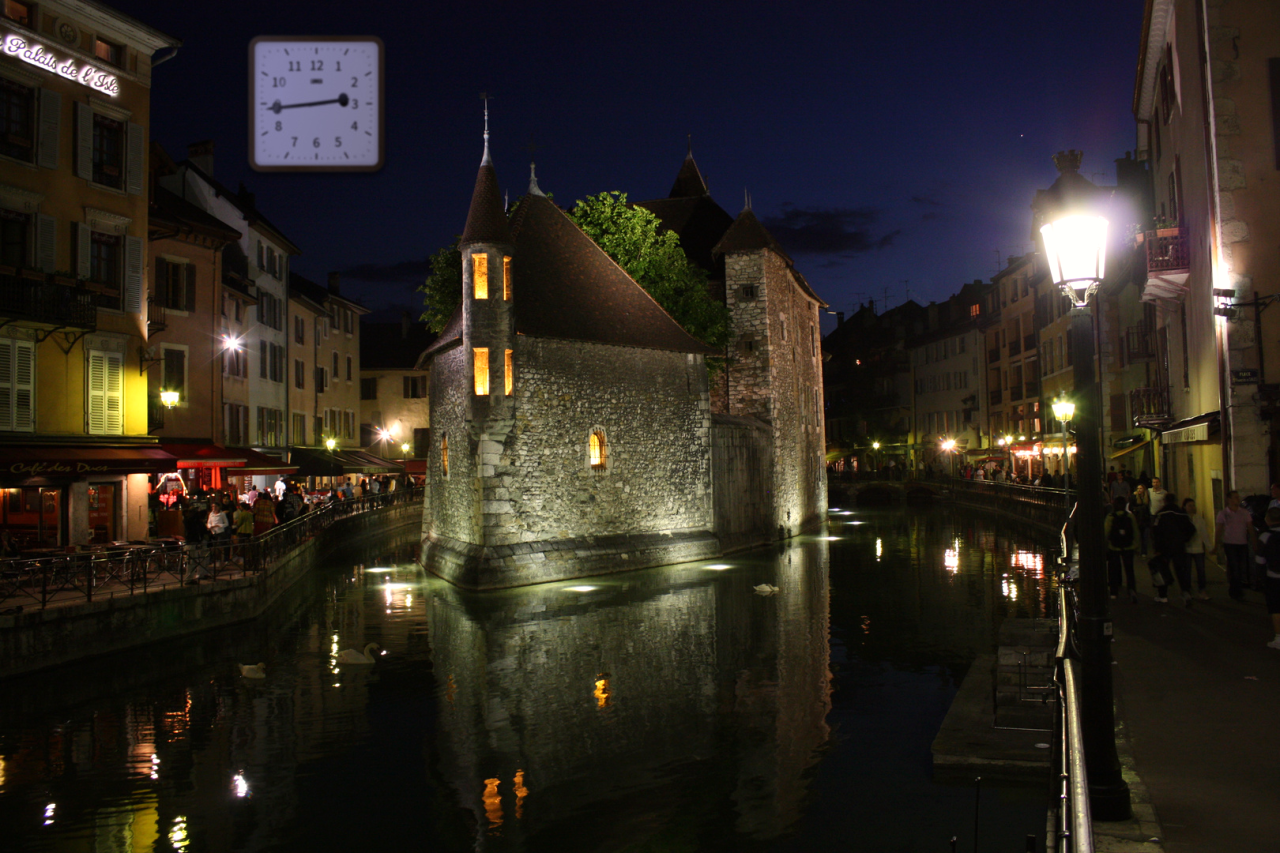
2:44
